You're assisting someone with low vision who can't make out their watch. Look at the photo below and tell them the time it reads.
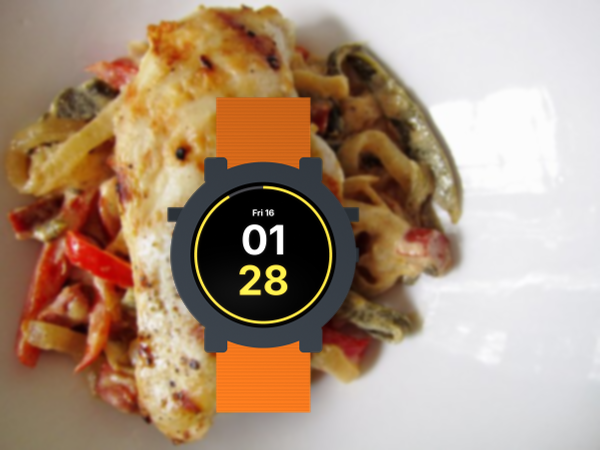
1:28
